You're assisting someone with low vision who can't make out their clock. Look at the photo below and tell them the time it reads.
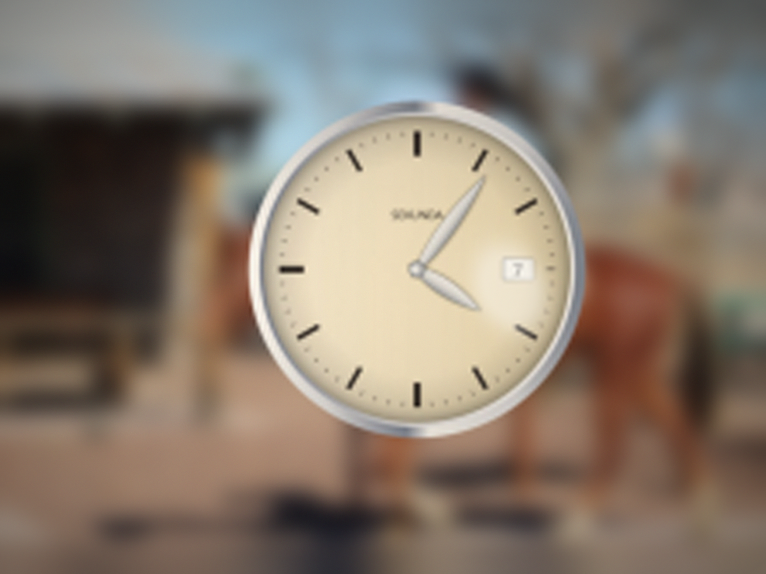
4:06
